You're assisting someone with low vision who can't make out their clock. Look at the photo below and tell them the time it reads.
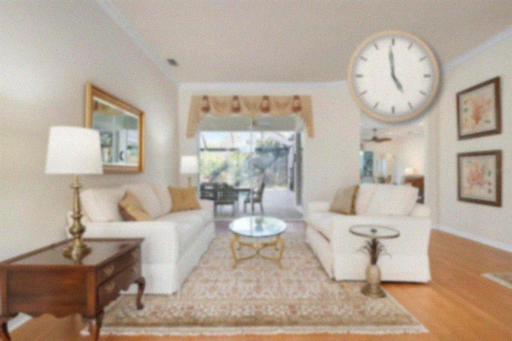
4:59
